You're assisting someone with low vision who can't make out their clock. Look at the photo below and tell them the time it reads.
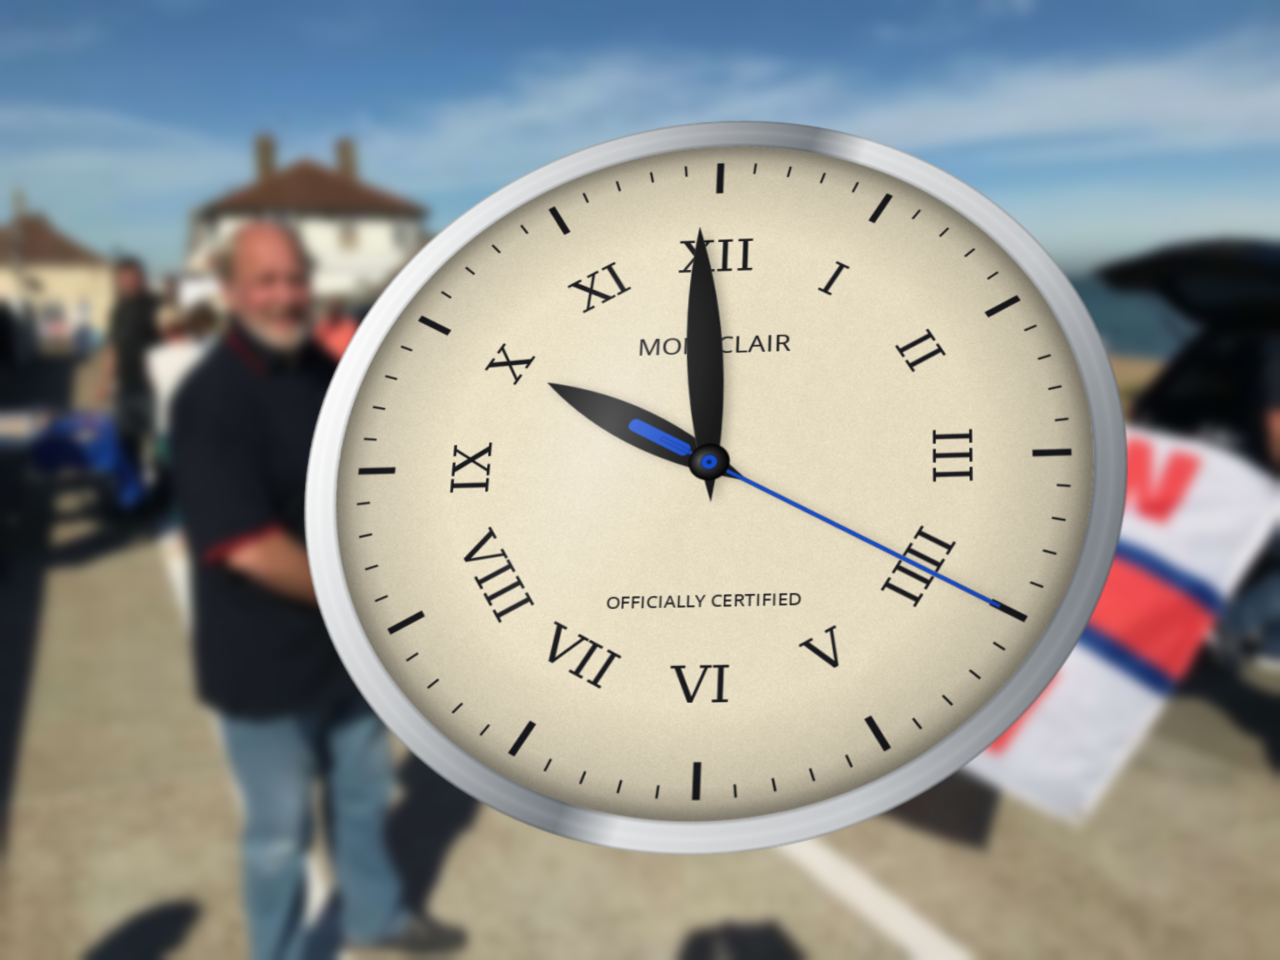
9:59:20
